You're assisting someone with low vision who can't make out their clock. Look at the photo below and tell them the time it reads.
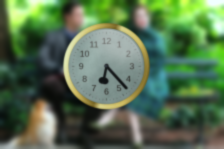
6:23
